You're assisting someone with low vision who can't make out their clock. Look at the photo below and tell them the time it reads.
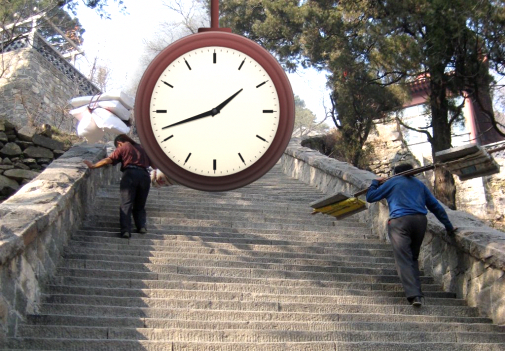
1:42
